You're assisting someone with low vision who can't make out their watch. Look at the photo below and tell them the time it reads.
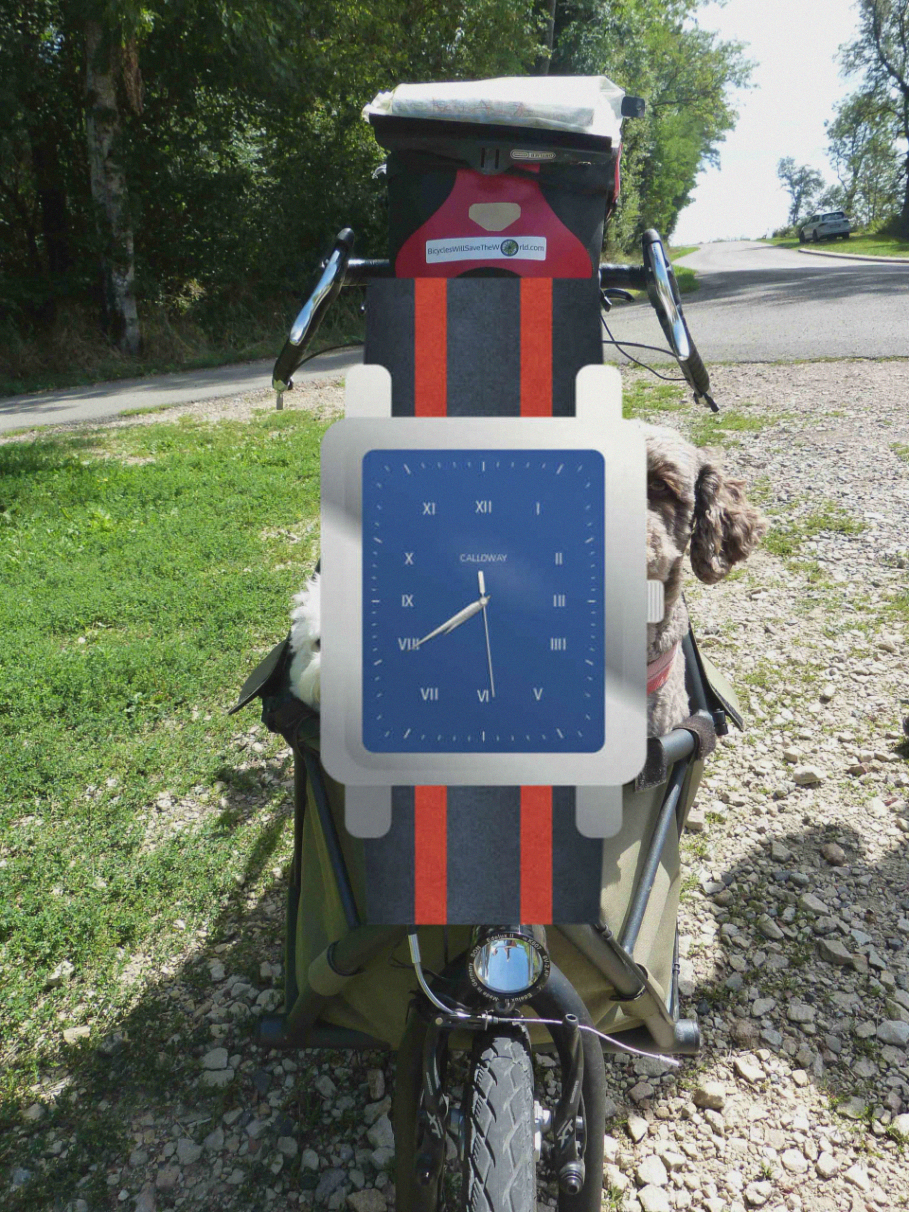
7:39:29
